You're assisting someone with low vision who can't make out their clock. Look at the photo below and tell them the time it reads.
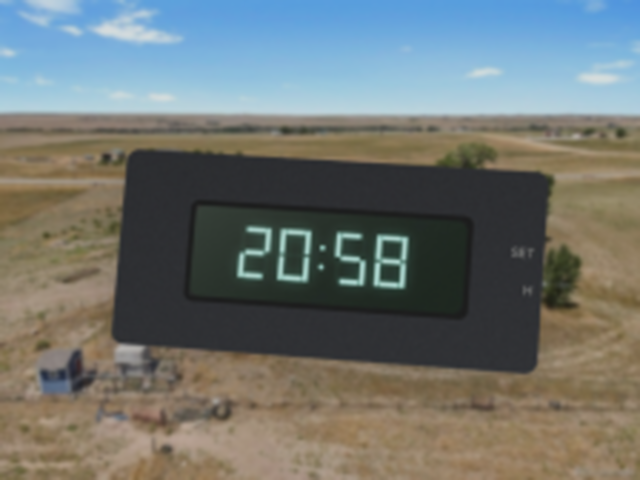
20:58
